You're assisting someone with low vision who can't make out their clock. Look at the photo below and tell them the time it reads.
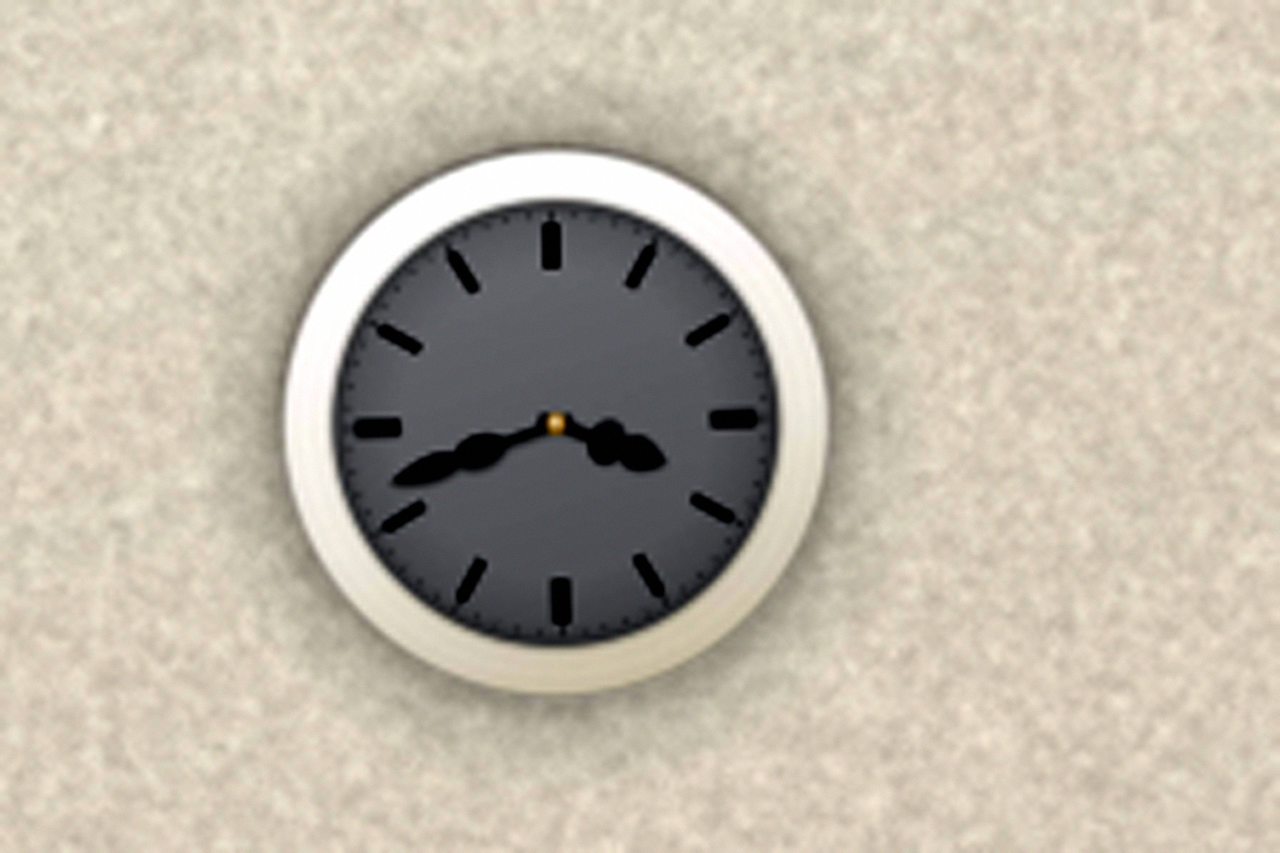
3:42
